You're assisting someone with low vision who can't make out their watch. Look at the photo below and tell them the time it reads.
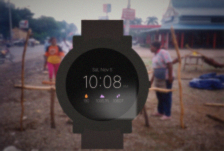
10:08
